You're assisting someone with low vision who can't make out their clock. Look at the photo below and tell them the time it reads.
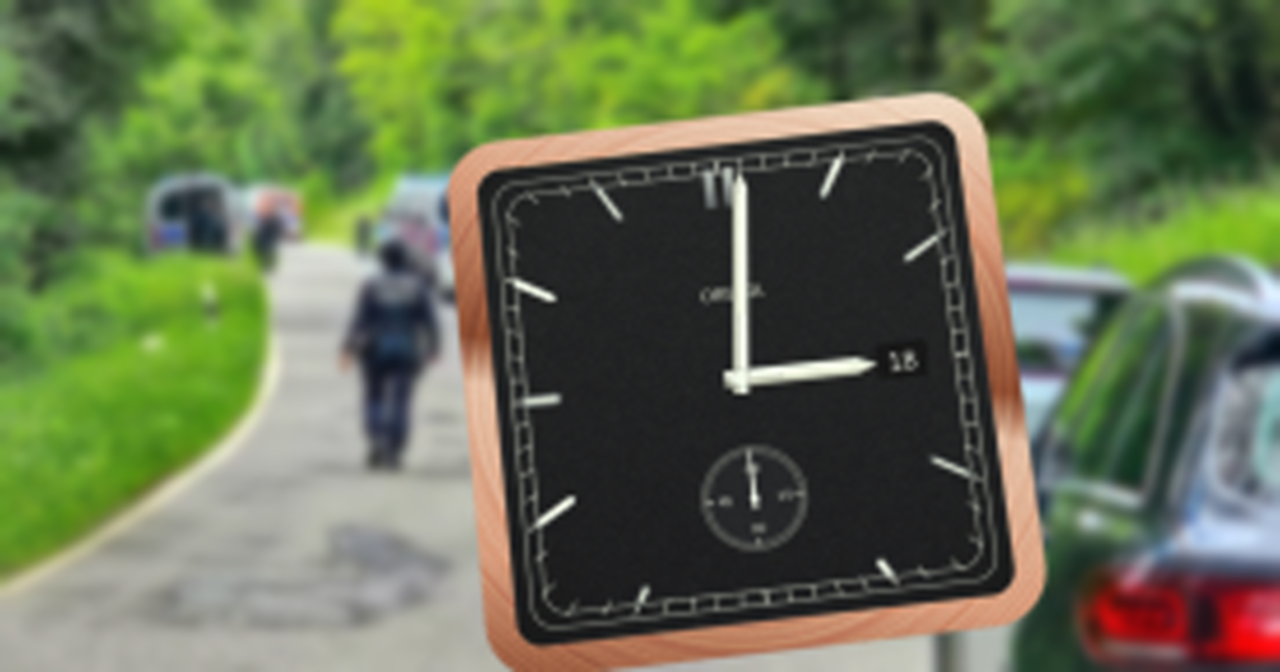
3:01
